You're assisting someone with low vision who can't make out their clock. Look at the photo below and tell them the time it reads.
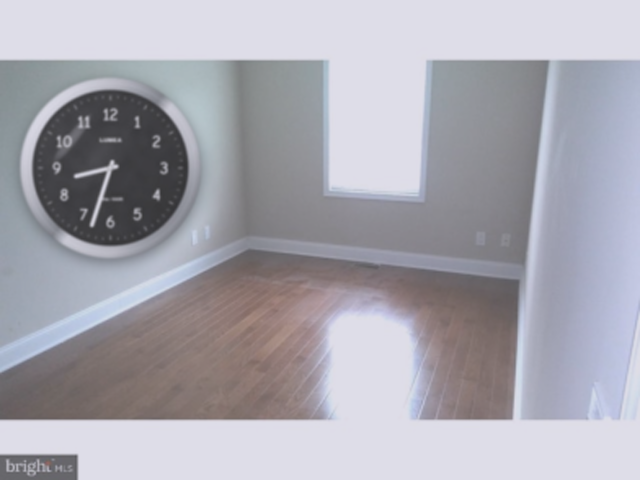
8:33
